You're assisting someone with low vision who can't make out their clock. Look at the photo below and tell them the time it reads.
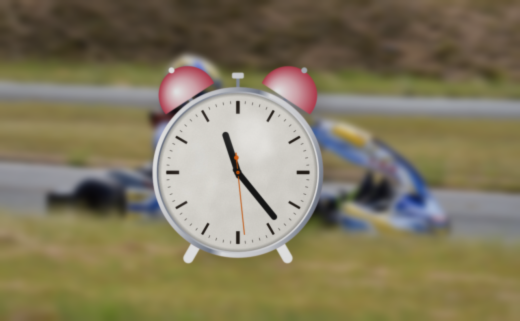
11:23:29
